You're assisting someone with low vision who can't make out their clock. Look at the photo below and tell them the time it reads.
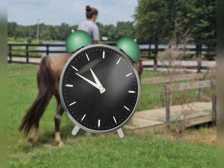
10:49
